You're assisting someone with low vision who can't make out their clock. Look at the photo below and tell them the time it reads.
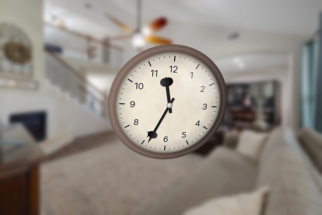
11:34
